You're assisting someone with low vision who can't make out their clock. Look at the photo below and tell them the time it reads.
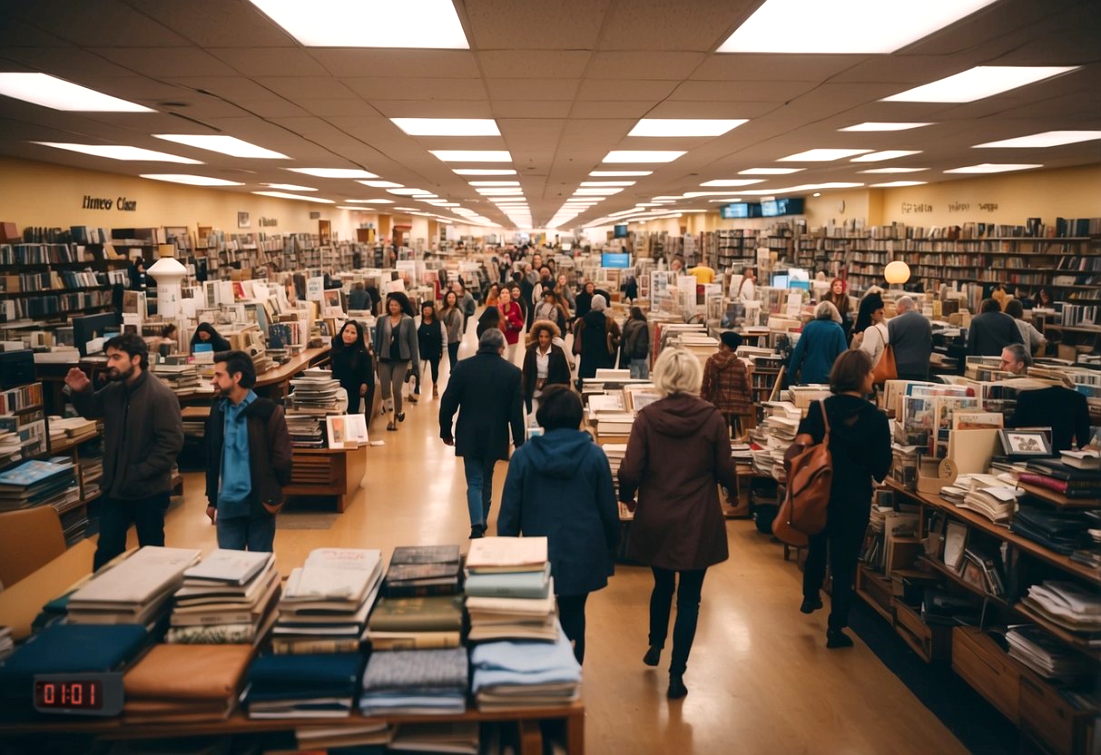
1:01
